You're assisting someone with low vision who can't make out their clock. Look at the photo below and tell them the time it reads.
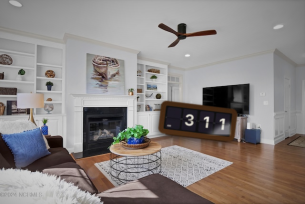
3:11
